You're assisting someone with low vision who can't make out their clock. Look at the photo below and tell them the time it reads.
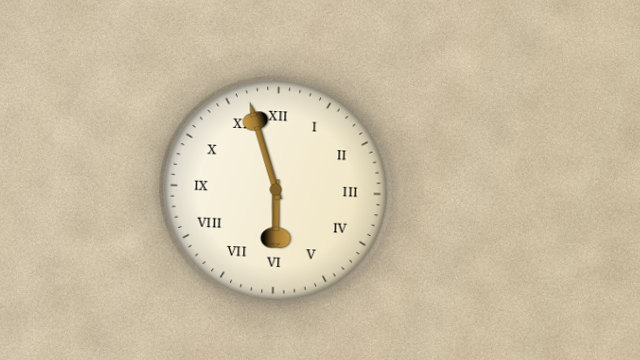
5:57
